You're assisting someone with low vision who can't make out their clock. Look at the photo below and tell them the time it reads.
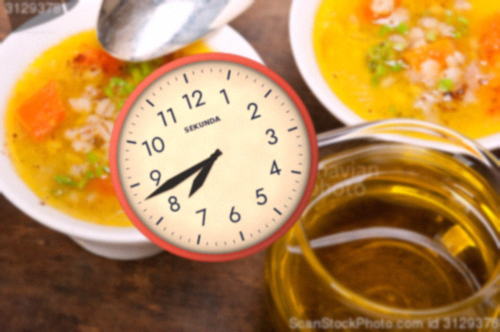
7:43
